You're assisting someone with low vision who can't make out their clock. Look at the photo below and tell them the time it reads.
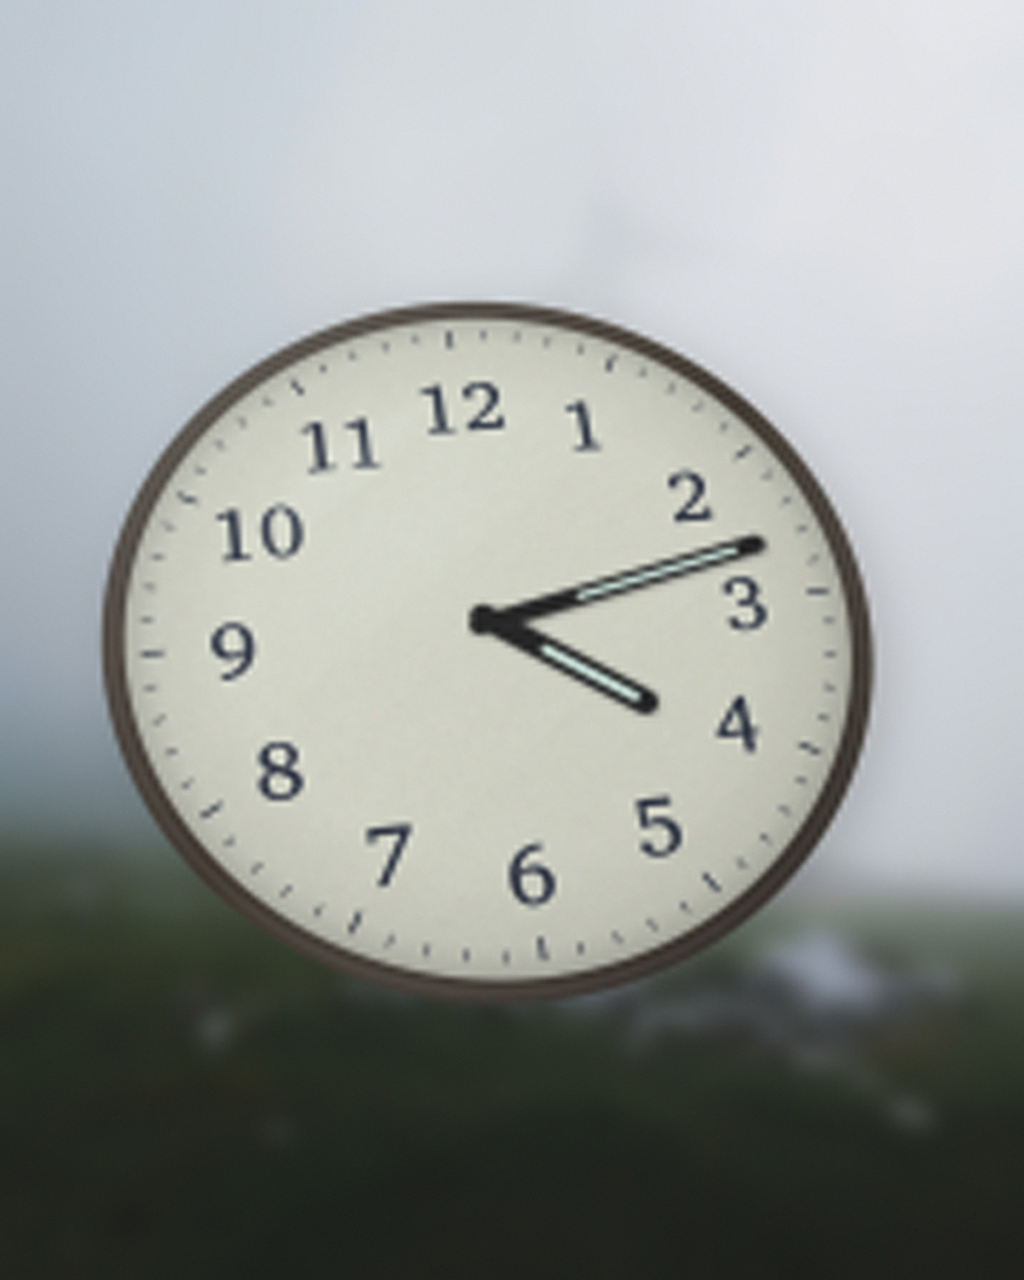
4:13
